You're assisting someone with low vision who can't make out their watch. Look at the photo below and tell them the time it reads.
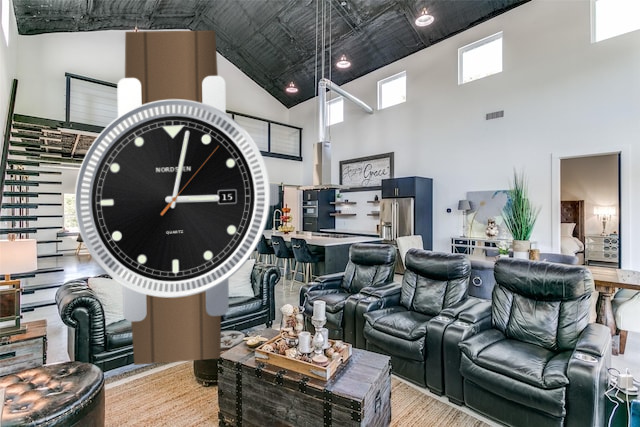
3:02:07
